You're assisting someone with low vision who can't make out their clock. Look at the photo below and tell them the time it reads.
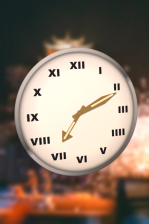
7:11
